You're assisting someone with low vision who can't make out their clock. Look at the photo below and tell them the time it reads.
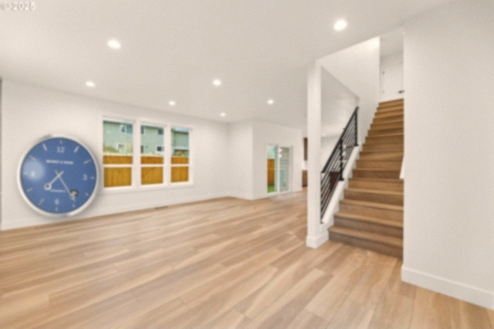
7:24
